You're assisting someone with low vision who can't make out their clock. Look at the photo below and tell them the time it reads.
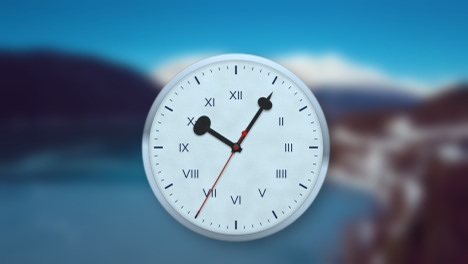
10:05:35
